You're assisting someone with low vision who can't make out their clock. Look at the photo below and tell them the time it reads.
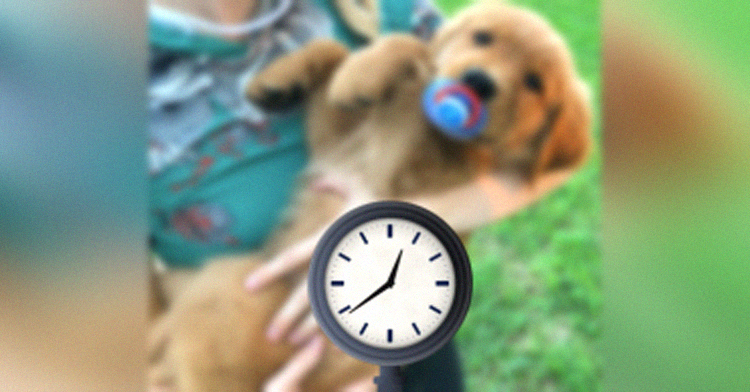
12:39
